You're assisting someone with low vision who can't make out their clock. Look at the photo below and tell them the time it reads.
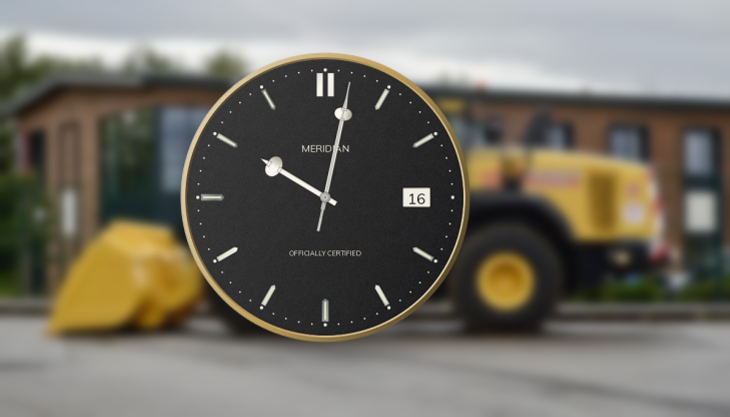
10:02:02
